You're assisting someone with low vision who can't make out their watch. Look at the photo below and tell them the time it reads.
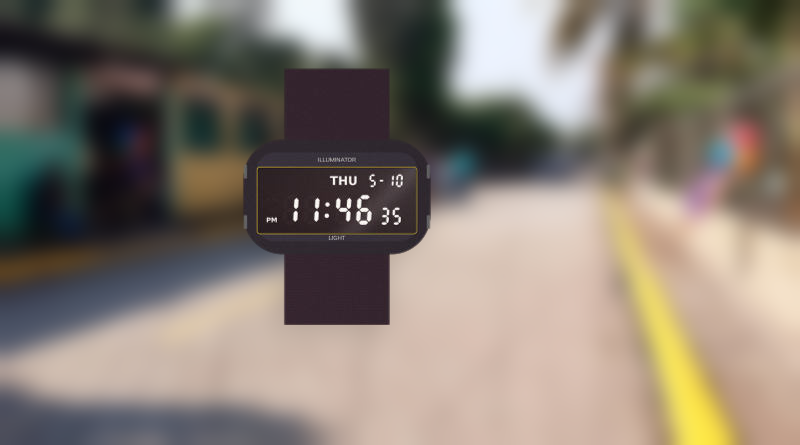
11:46:35
